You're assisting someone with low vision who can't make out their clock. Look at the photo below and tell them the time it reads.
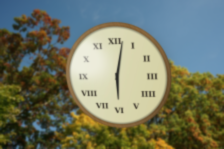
6:02
